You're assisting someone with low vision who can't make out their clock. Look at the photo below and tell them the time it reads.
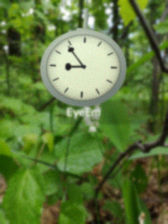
8:54
